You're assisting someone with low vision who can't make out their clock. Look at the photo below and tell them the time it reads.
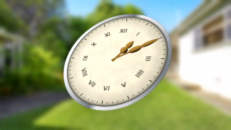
1:10
